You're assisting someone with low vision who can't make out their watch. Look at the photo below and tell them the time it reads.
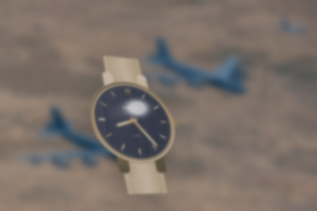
8:24
